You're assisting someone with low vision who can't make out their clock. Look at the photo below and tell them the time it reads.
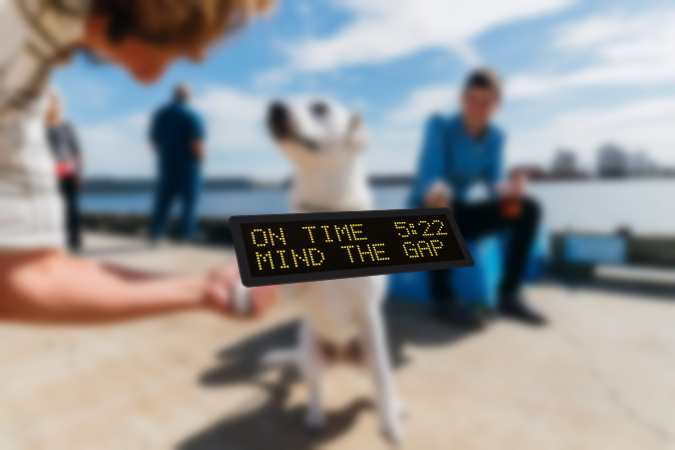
5:22
